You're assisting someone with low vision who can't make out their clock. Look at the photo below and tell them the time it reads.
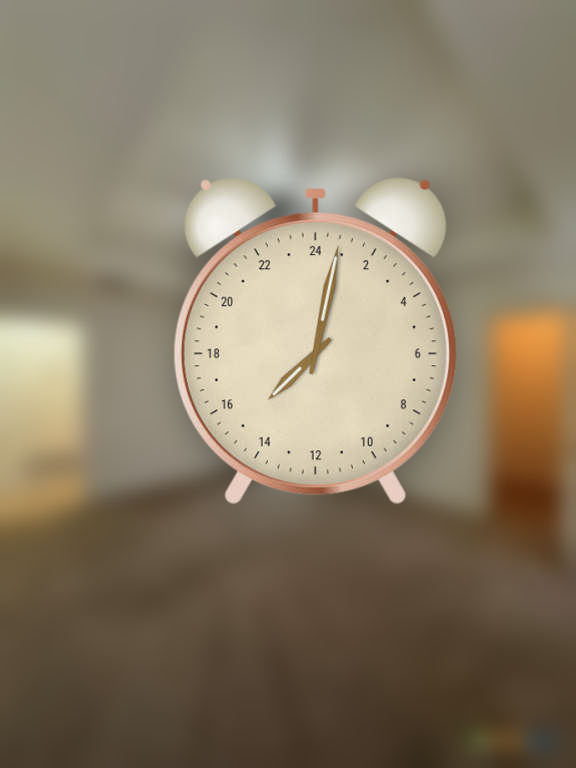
15:02
